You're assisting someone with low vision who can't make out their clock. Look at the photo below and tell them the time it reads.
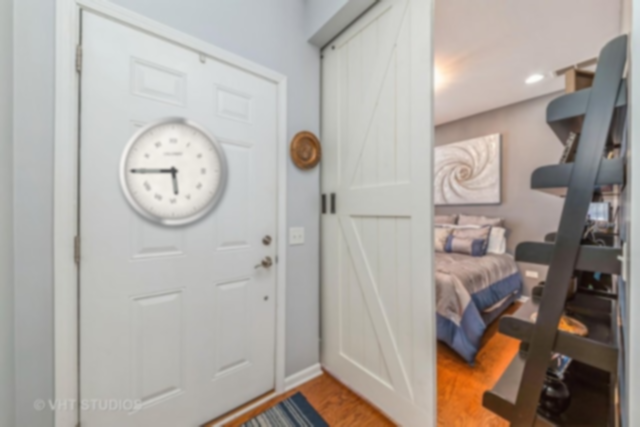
5:45
